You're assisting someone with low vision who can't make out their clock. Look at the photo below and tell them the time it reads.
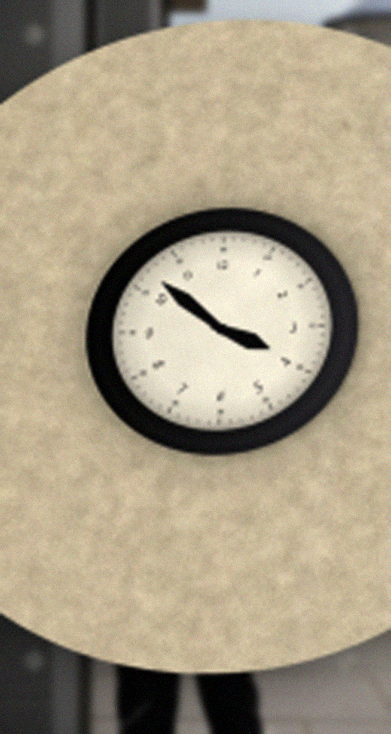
3:52
